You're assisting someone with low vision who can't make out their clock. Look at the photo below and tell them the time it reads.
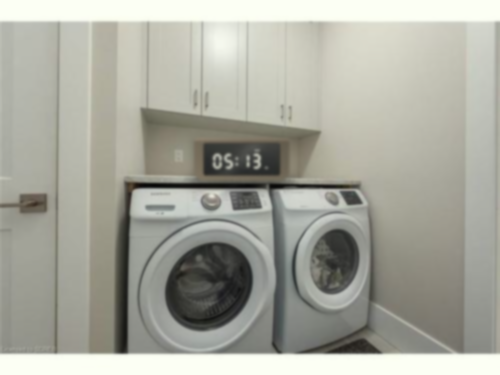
5:13
